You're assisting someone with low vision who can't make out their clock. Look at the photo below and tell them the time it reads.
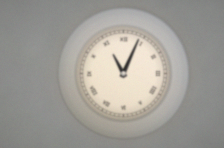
11:04
